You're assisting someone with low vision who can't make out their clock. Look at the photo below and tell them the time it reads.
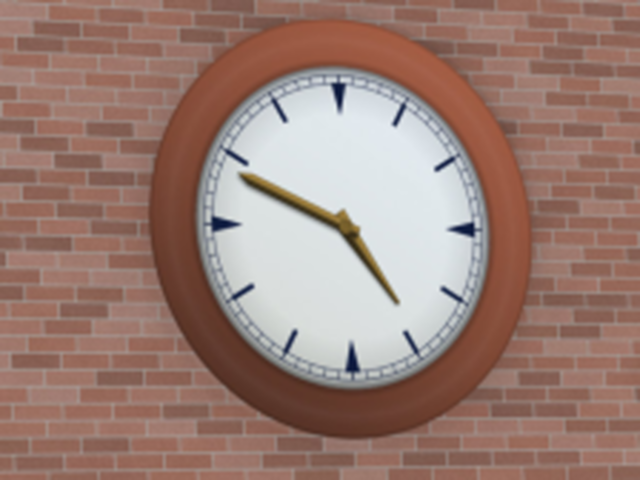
4:49
